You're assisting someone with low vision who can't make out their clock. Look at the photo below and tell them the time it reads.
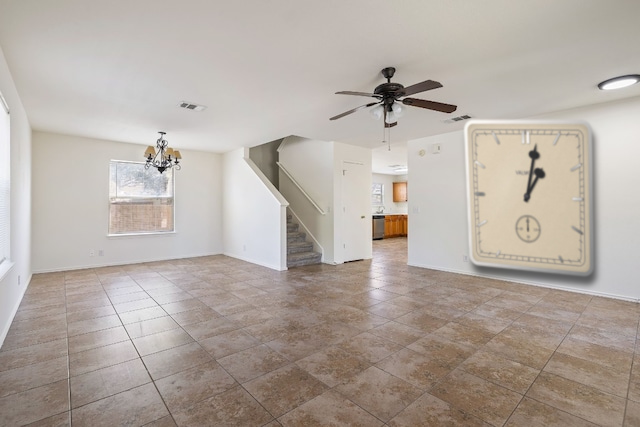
1:02
